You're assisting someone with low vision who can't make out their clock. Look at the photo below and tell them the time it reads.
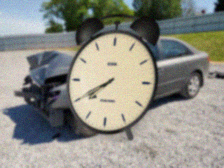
7:40
